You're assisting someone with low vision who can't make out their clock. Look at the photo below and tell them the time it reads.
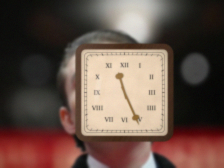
11:26
